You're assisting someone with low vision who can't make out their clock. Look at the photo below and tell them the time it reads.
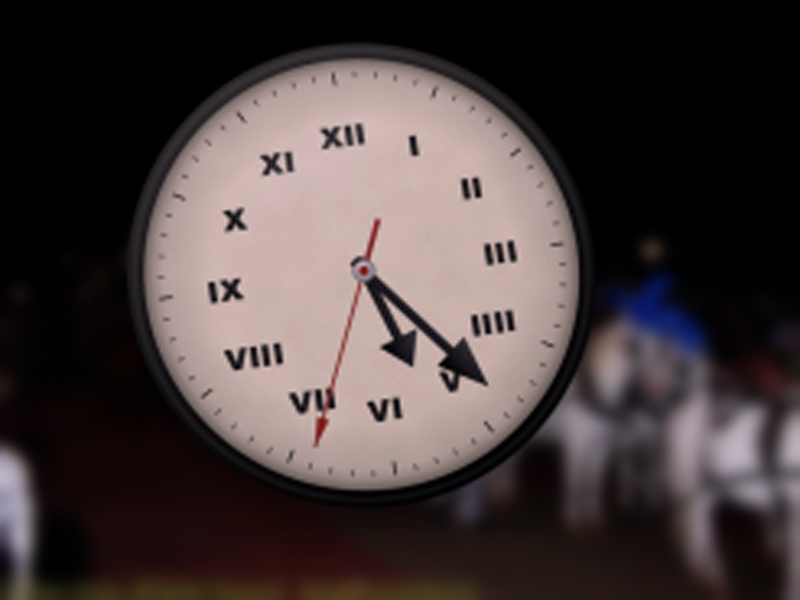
5:23:34
